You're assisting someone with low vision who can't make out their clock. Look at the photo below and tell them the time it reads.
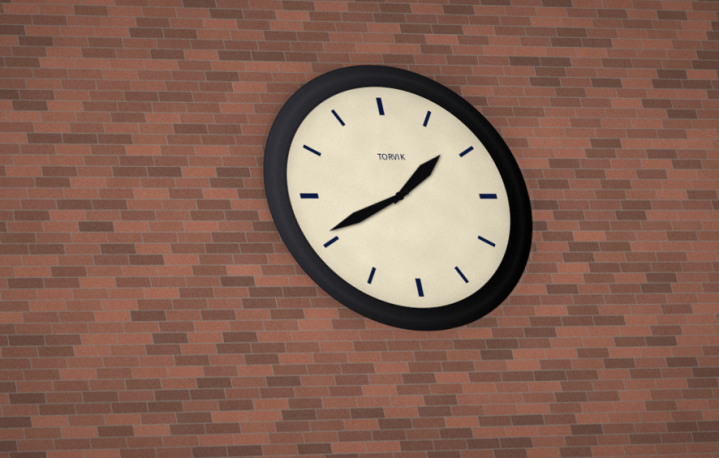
1:41
